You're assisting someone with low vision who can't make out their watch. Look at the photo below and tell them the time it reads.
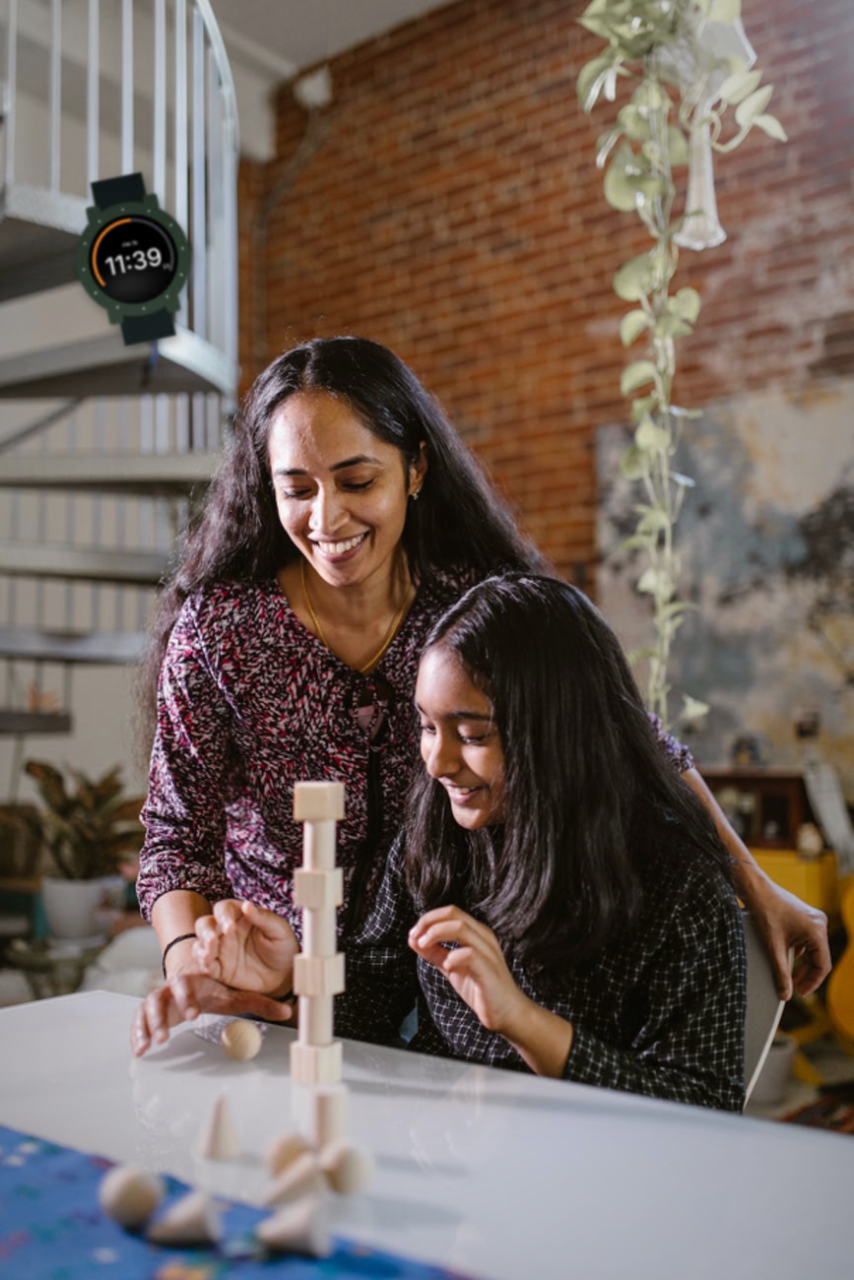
11:39
